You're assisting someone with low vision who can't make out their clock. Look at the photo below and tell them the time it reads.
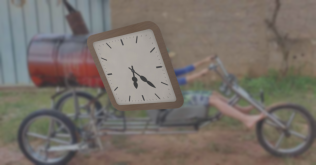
6:23
